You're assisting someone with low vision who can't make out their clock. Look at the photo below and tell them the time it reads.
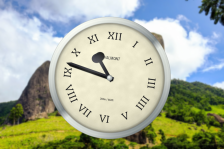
10:47
